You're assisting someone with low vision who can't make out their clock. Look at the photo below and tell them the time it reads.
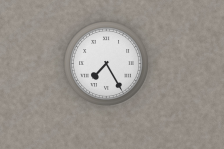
7:25
